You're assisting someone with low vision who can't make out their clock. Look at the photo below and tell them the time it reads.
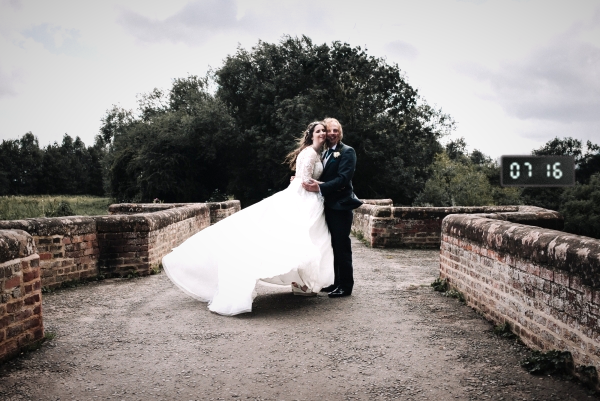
7:16
